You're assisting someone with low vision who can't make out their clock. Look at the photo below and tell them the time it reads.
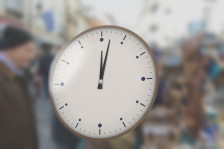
12:02
